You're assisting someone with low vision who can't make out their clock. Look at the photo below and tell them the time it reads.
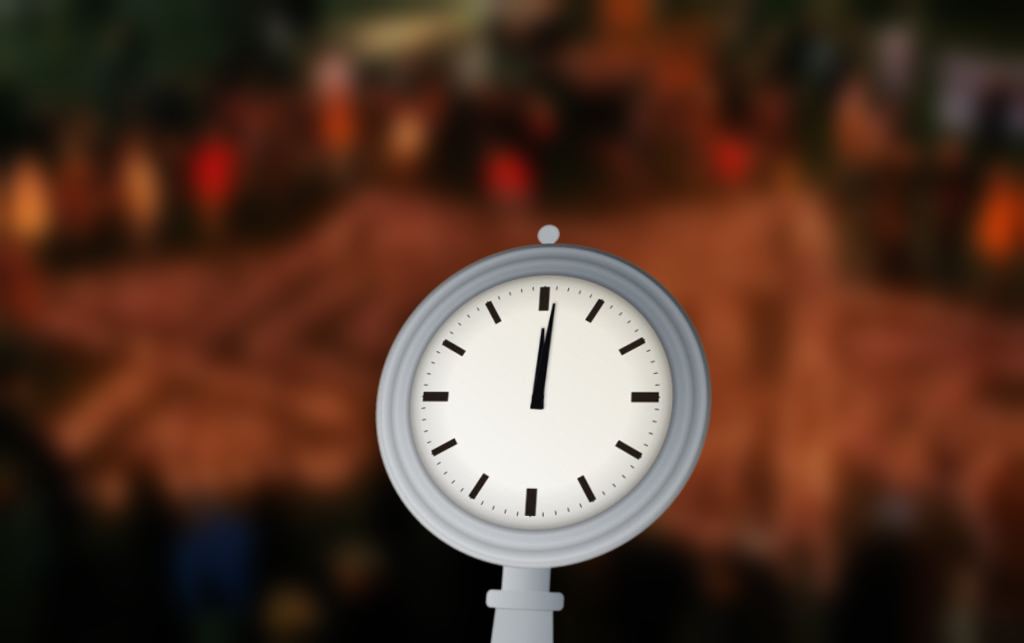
12:01
